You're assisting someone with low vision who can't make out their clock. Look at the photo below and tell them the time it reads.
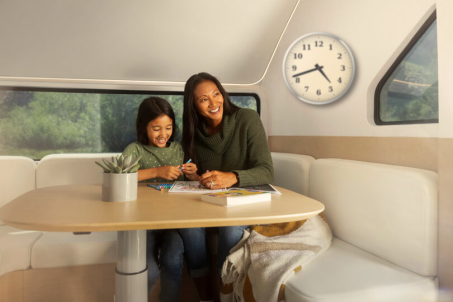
4:42
